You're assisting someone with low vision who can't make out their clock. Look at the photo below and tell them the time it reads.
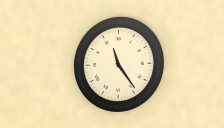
11:24
